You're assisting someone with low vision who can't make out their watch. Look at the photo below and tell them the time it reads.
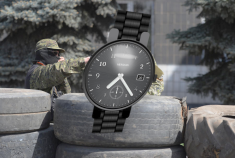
7:23
